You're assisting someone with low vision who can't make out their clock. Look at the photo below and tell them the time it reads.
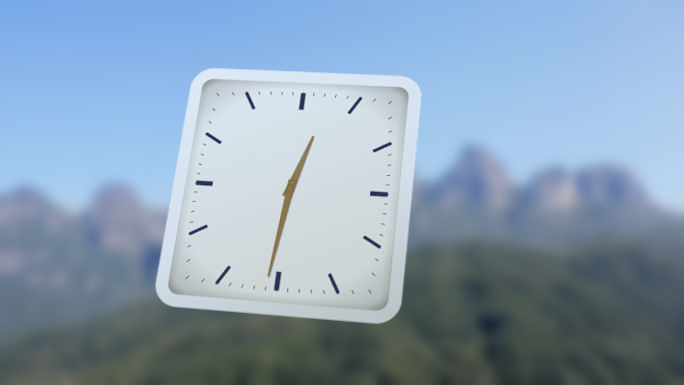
12:31
